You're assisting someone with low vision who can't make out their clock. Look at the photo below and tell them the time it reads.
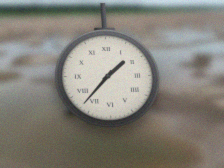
1:37
